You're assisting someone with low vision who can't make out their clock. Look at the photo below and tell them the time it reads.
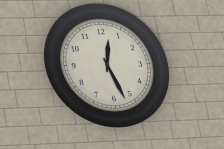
12:27
